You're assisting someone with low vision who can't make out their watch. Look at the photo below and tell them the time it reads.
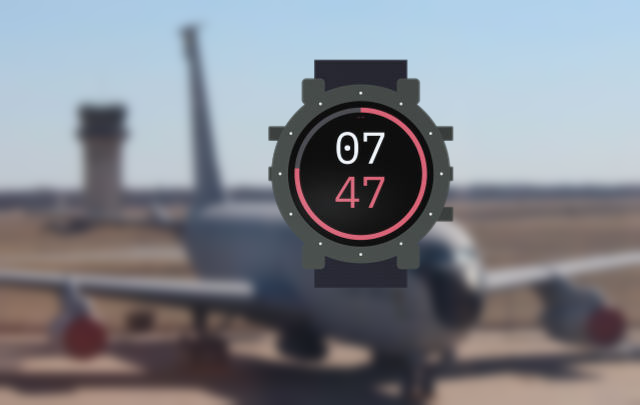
7:47
